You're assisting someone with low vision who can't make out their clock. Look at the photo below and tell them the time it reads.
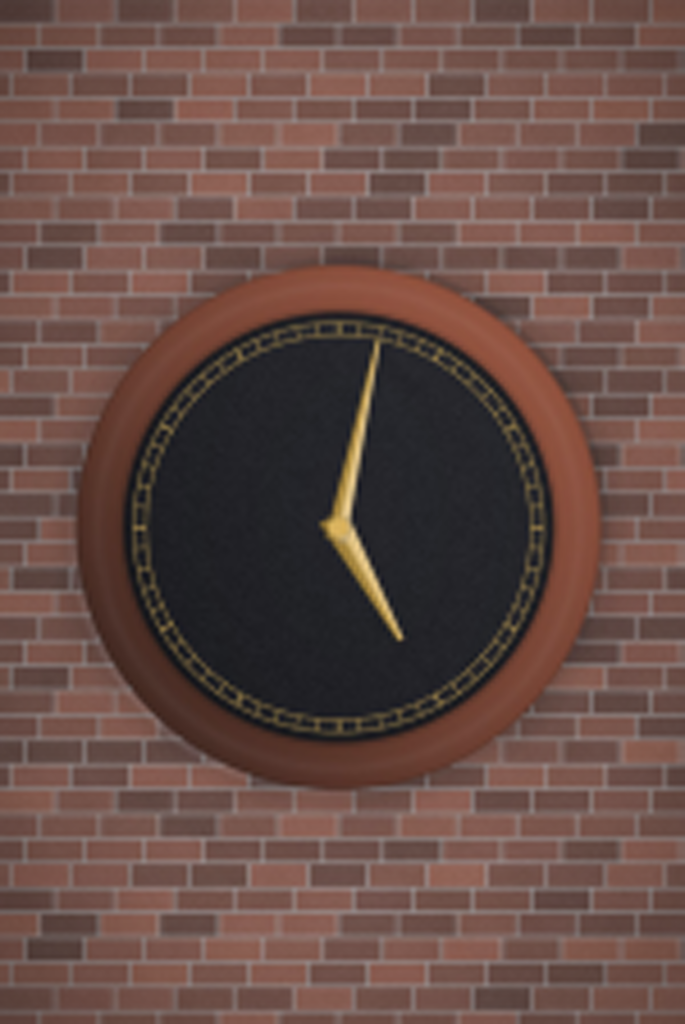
5:02
